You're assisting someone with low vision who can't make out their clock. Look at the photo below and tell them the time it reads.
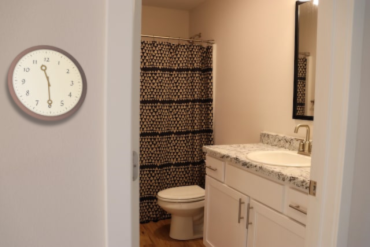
11:30
